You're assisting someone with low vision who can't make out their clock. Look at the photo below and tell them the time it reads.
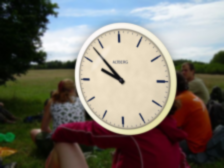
9:53
